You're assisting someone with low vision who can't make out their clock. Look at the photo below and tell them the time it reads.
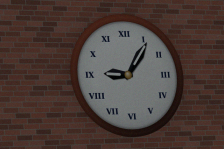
9:06
